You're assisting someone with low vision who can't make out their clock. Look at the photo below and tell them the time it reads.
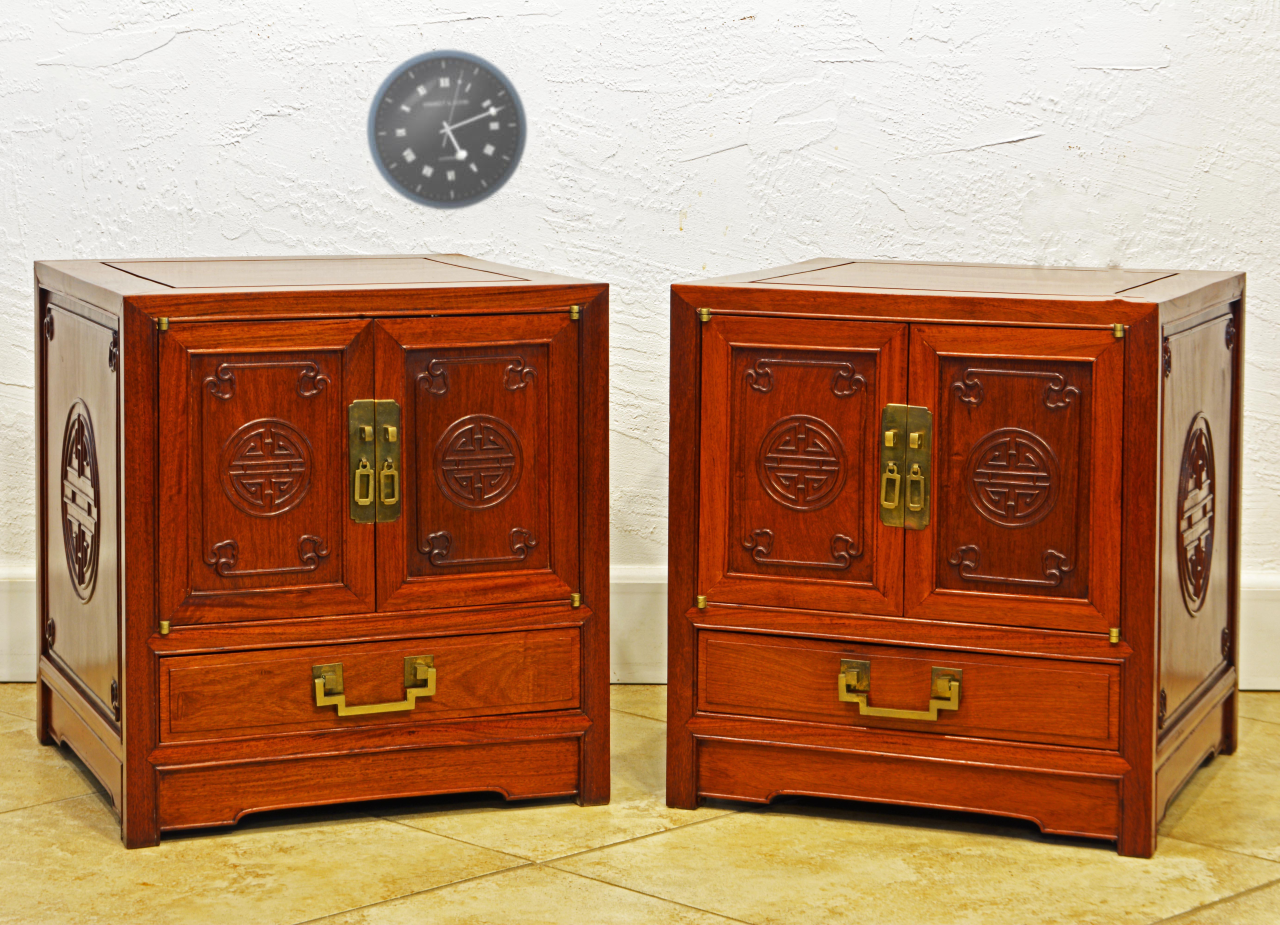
5:12:03
